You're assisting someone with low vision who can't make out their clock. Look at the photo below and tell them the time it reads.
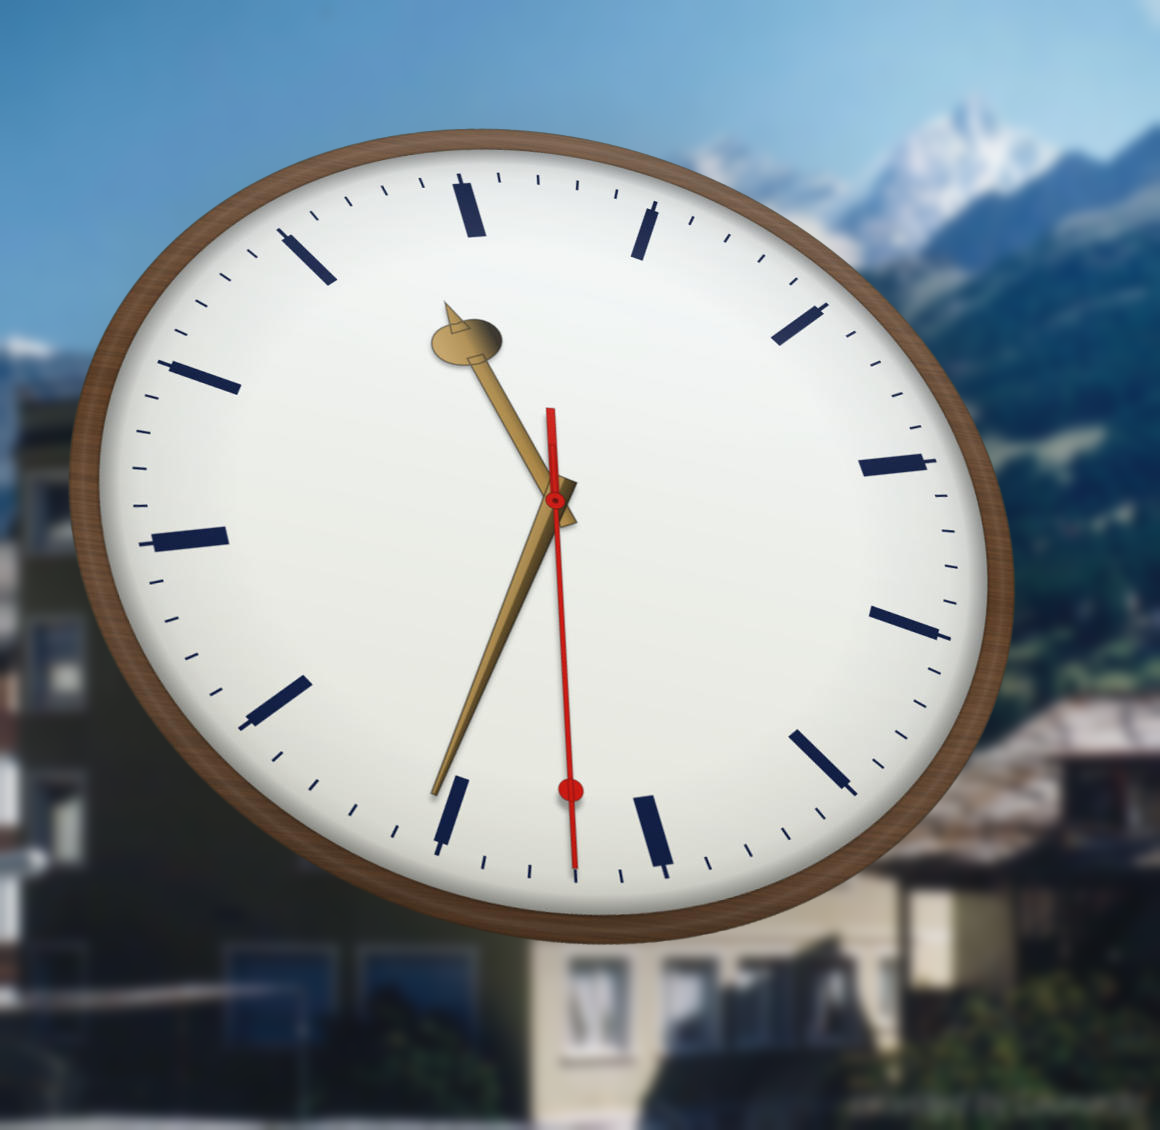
11:35:32
